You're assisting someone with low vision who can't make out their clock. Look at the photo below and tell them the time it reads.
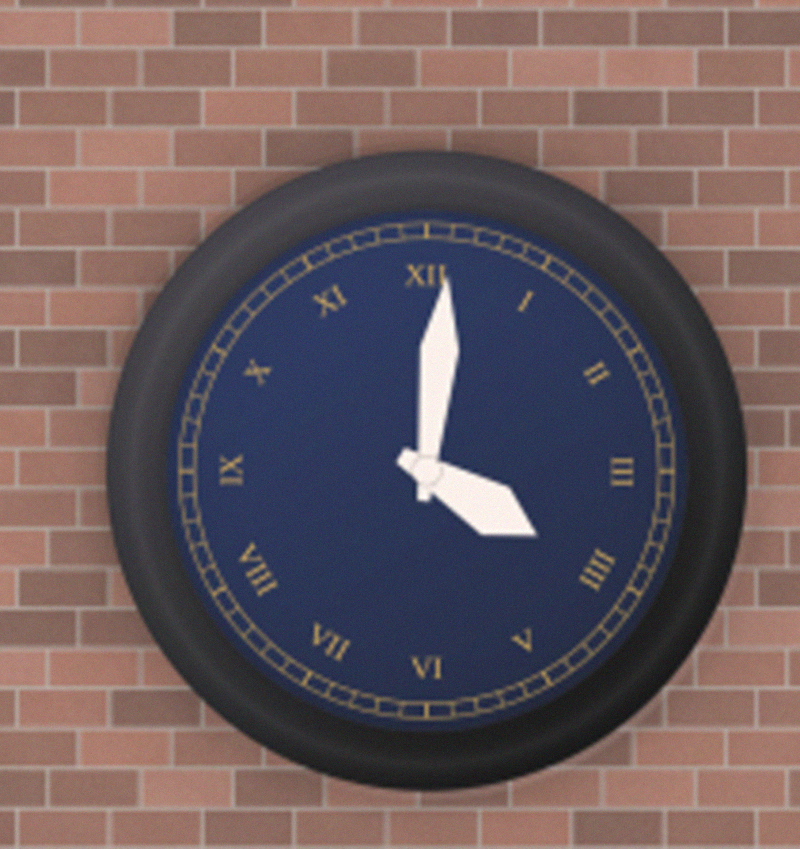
4:01
